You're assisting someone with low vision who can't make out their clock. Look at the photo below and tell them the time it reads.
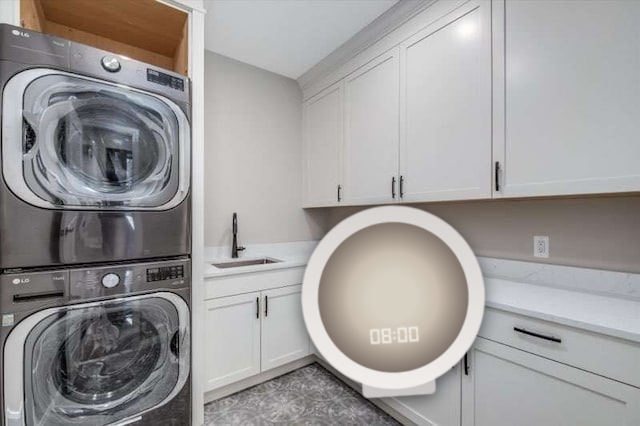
8:00
